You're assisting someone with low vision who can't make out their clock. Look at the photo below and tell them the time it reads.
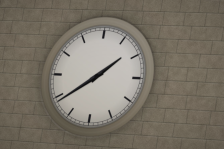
1:39
